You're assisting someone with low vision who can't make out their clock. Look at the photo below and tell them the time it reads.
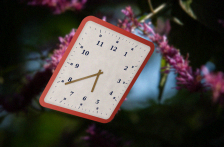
5:39
